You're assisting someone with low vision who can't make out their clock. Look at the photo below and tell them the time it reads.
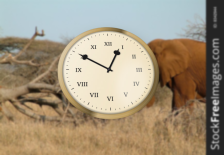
12:50
